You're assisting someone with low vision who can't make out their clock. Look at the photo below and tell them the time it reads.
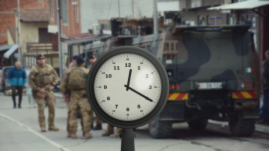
12:20
